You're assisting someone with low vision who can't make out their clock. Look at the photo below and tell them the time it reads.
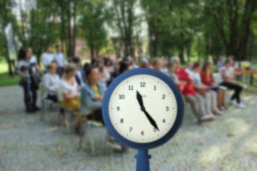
11:24
